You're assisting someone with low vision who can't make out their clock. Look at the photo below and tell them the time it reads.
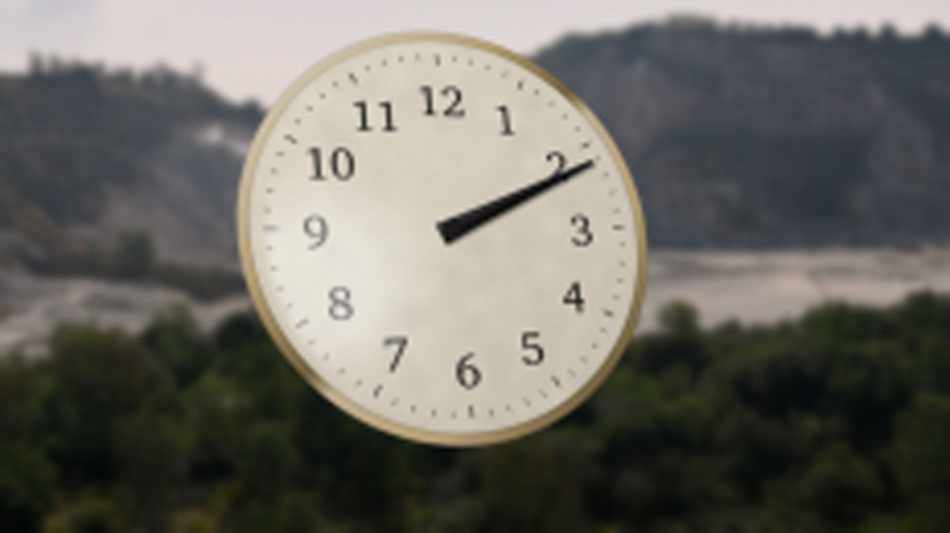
2:11
